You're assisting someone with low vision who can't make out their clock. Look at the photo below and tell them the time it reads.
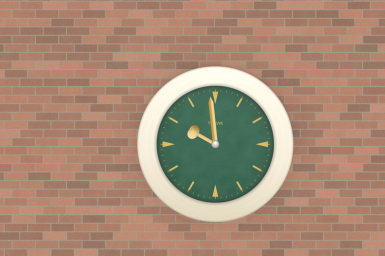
9:59
